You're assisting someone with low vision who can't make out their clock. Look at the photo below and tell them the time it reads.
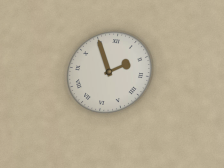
1:55
